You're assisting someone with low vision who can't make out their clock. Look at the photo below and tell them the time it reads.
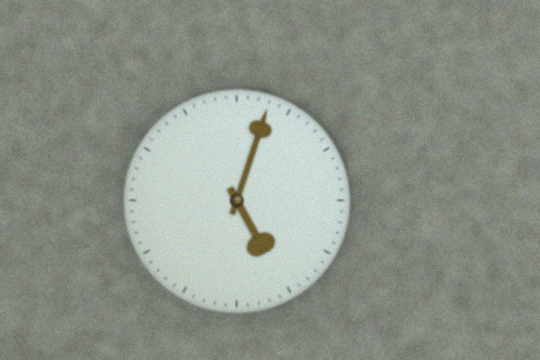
5:03
